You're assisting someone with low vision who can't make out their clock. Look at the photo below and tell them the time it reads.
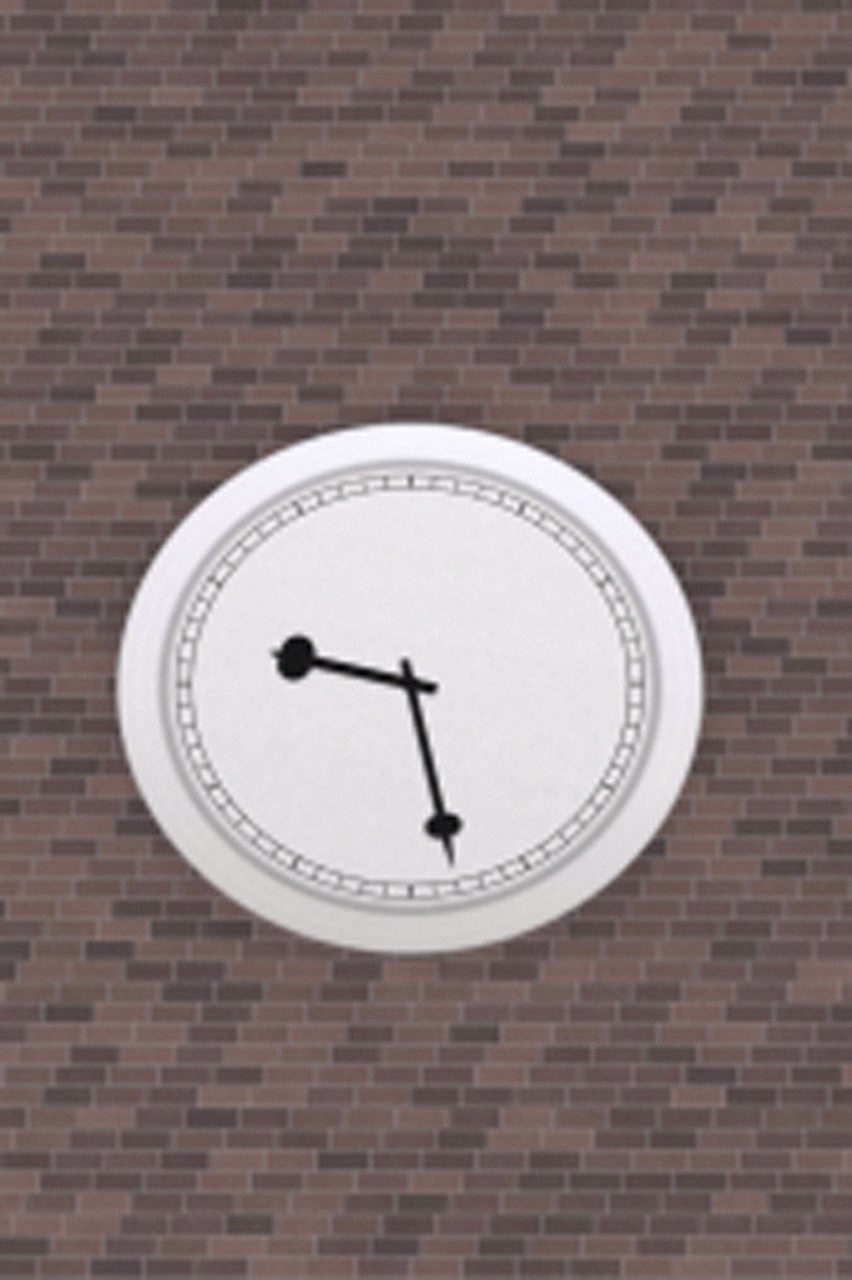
9:28
